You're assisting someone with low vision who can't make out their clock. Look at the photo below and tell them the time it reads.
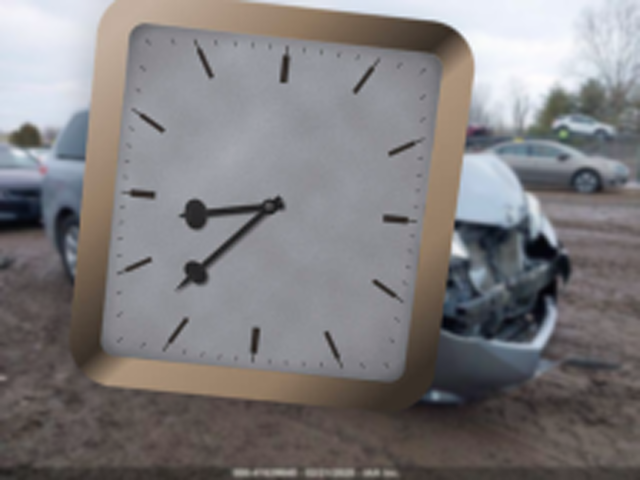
8:37
